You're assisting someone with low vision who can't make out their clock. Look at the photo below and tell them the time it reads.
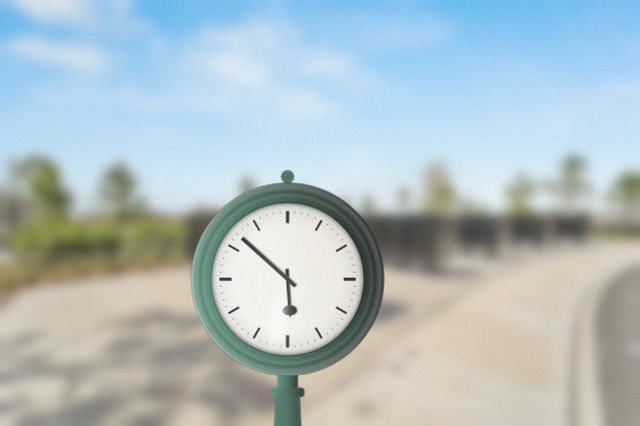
5:52
